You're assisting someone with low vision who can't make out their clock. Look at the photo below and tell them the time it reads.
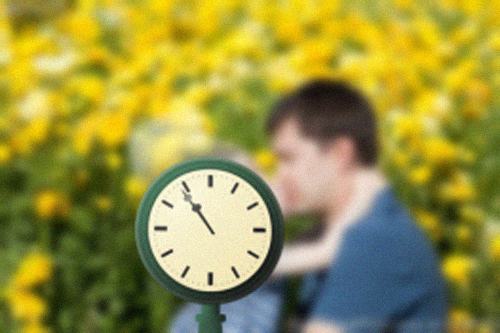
10:54
